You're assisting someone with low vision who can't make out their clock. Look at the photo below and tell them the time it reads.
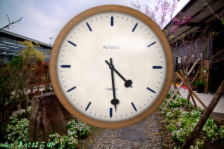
4:29
